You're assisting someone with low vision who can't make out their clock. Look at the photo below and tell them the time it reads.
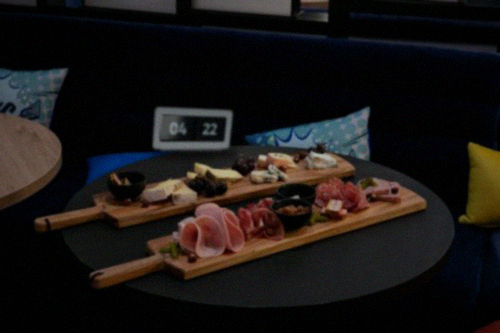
4:22
